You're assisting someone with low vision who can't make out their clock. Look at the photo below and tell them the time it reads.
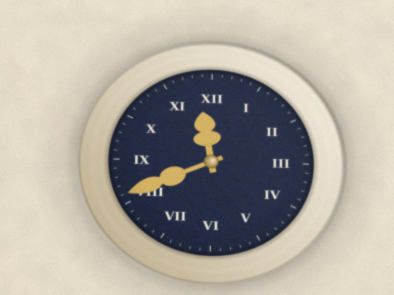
11:41
